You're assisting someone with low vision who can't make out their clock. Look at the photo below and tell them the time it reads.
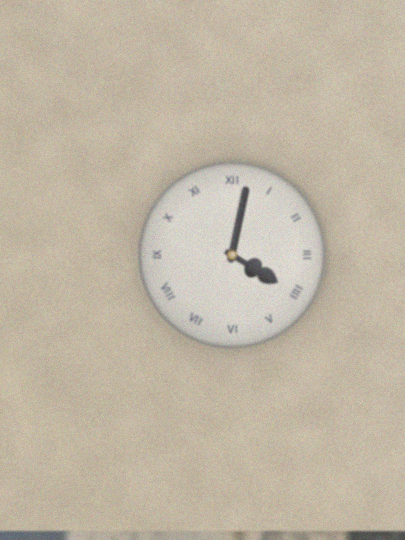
4:02
